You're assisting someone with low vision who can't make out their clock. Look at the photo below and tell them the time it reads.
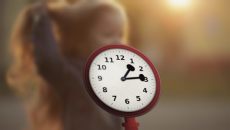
1:14
